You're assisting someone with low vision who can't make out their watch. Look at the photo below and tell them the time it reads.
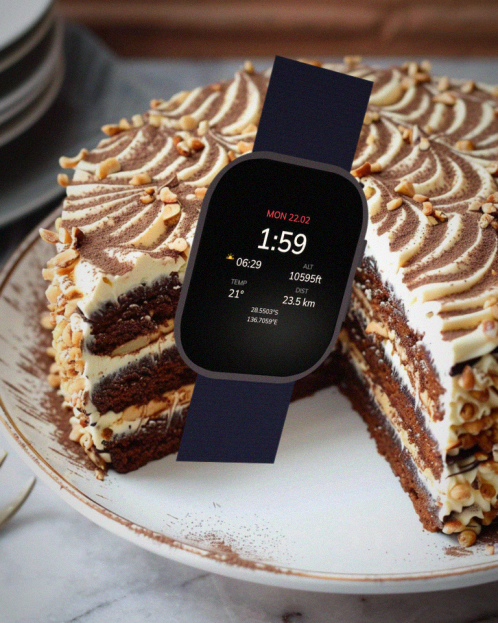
1:59
